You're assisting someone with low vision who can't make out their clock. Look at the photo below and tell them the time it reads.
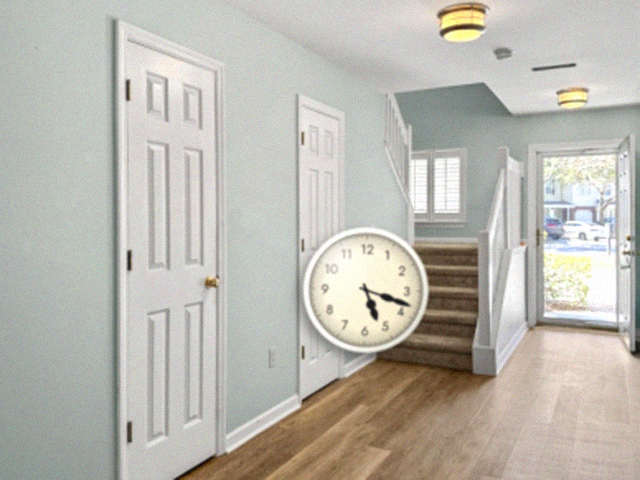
5:18
